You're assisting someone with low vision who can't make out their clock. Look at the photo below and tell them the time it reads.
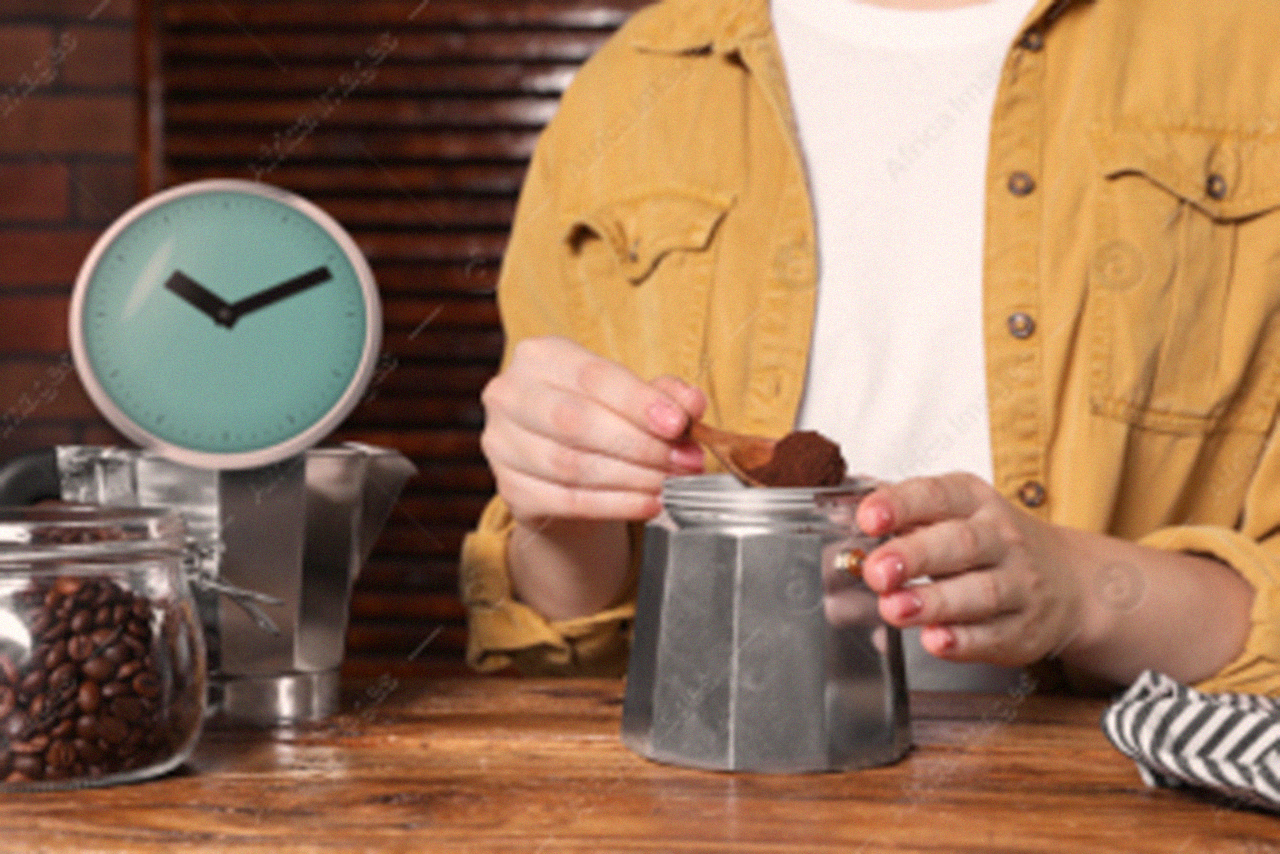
10:11
